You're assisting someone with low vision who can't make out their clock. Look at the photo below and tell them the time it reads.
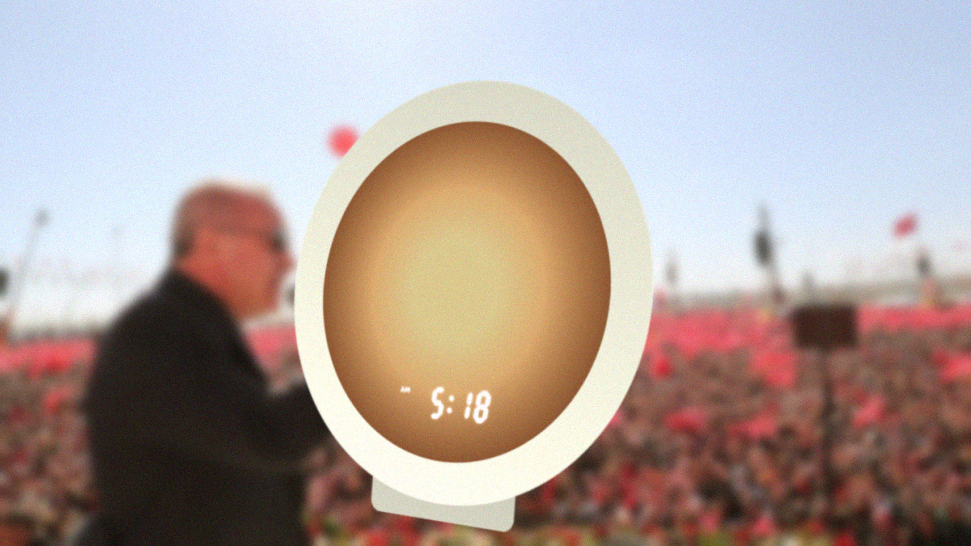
5:18
